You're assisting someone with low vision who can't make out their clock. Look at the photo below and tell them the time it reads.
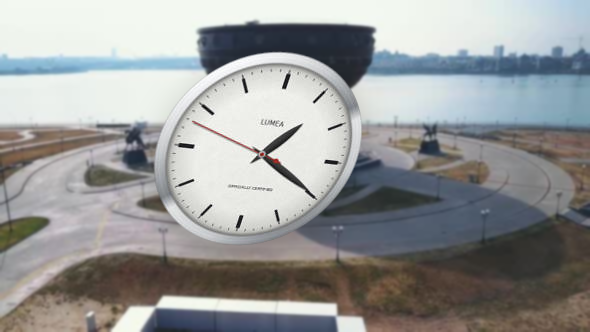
1:19:48
